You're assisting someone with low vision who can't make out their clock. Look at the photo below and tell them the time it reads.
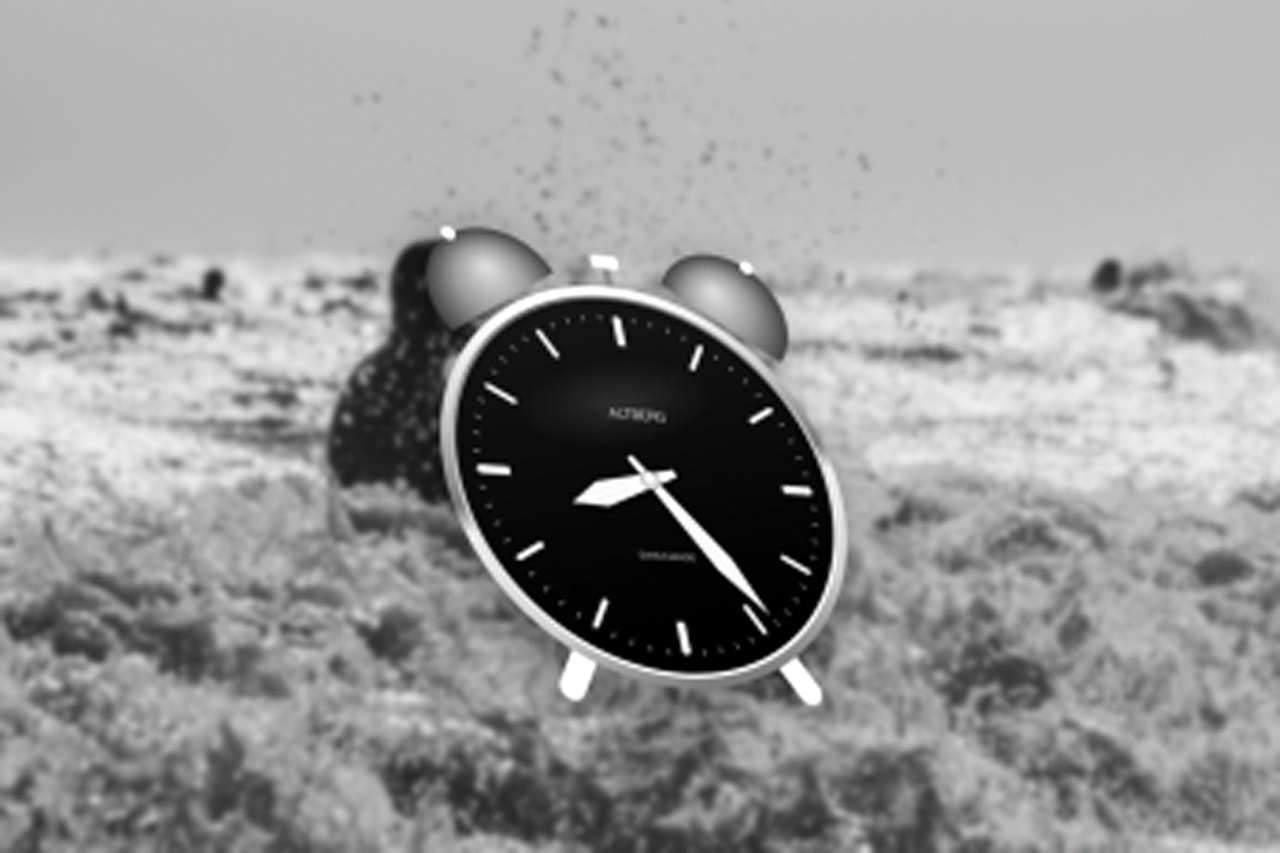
8:24
